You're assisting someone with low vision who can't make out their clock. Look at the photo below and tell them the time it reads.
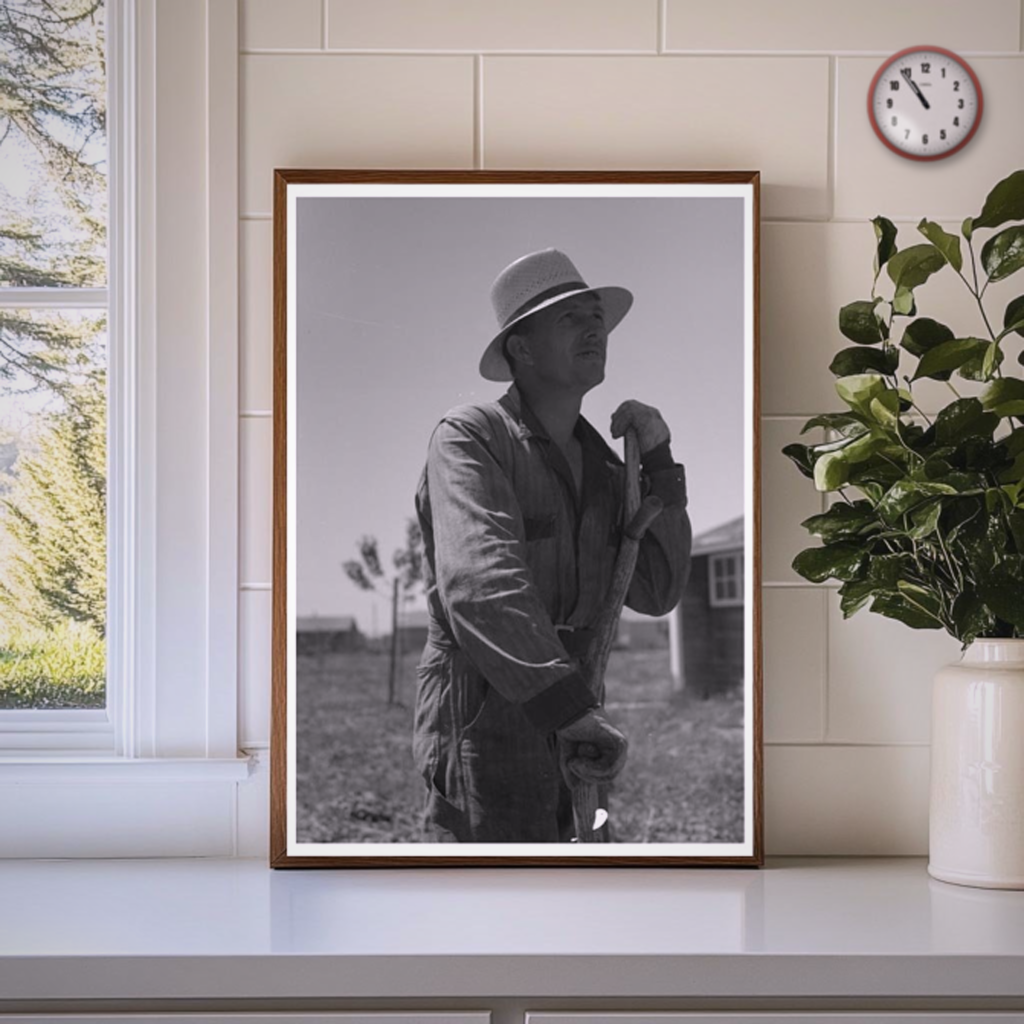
10:54
